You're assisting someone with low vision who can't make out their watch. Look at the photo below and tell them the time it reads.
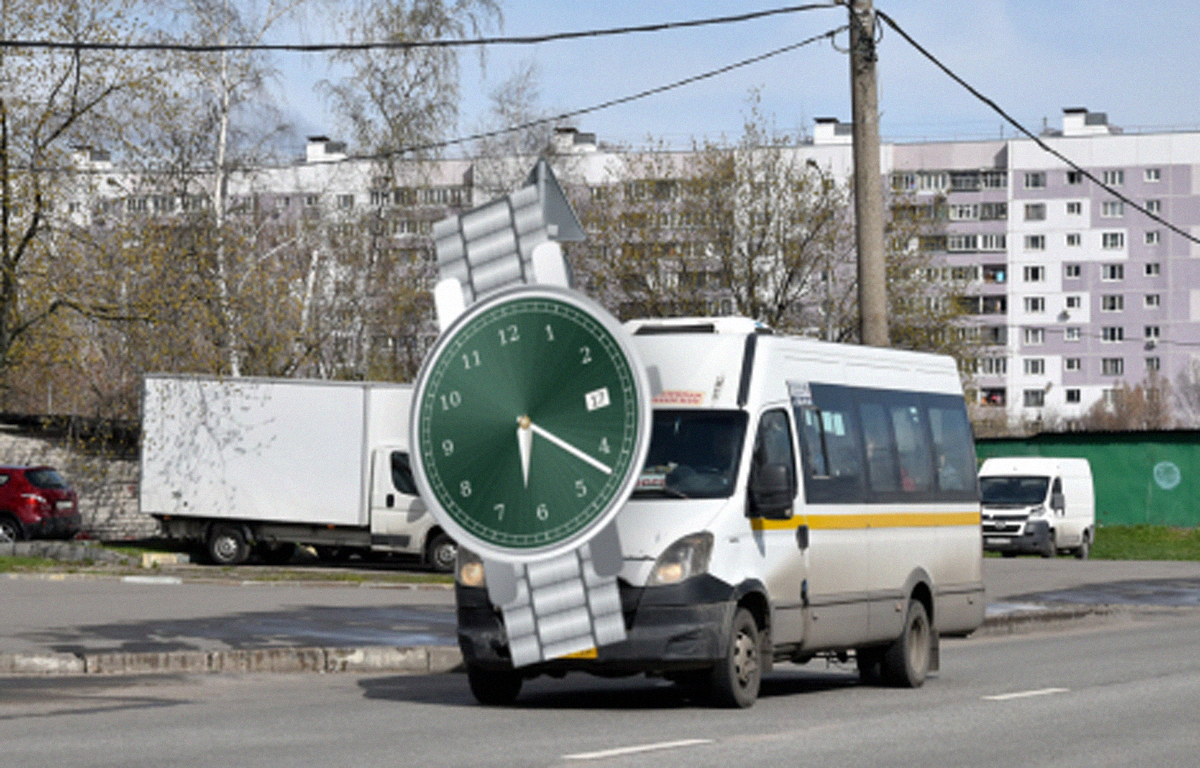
6:22
